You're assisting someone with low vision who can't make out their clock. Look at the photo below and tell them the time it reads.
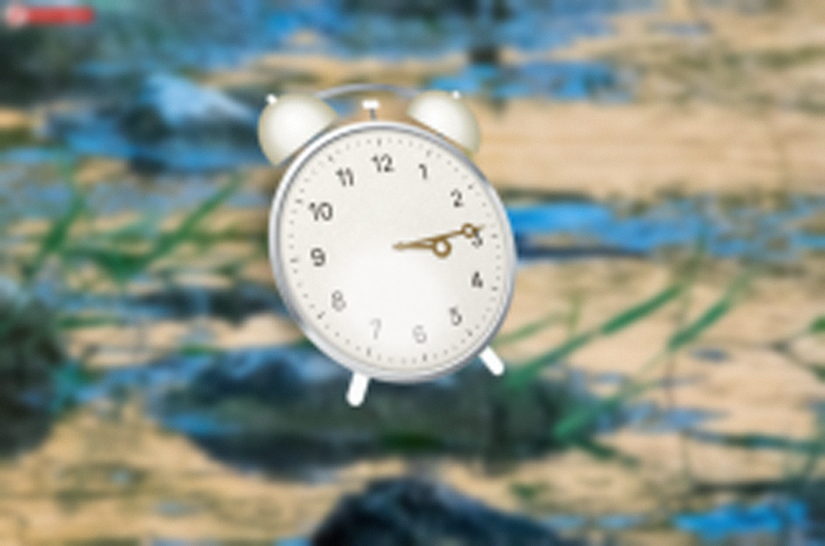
3:14
